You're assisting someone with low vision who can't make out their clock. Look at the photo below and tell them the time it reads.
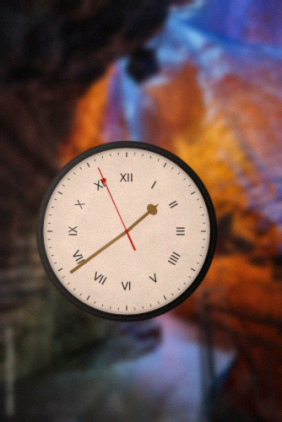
1:38:56
